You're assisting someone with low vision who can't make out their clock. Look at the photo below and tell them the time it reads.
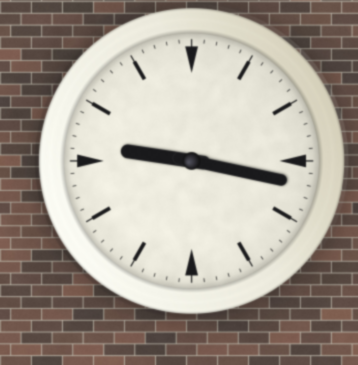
9:17
